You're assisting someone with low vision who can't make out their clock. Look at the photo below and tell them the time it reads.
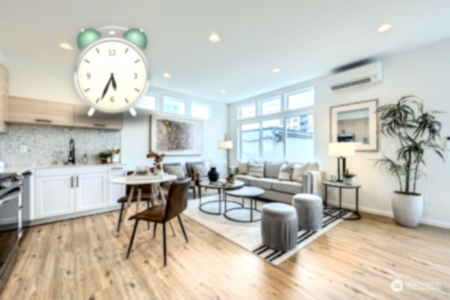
5:34
